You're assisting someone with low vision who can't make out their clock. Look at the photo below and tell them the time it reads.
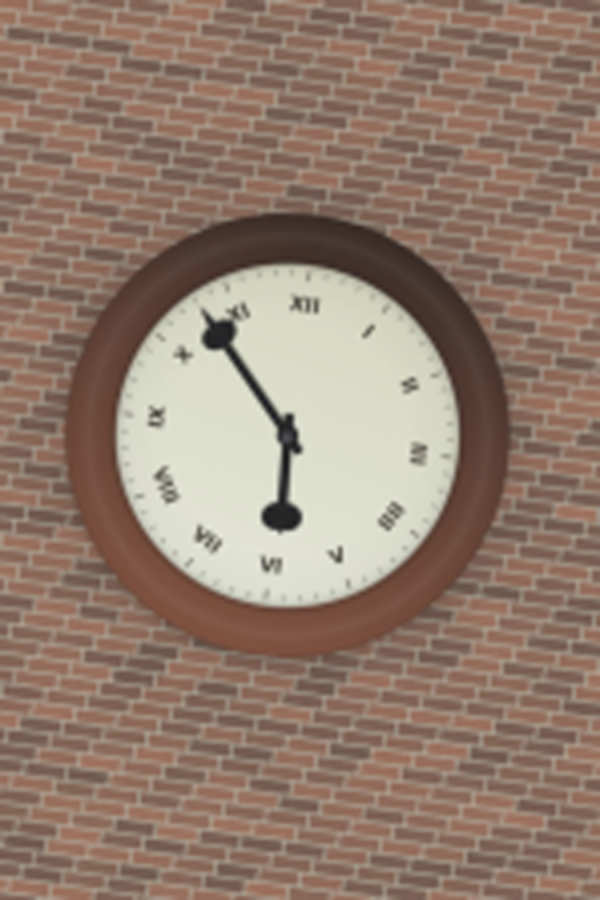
5:53
